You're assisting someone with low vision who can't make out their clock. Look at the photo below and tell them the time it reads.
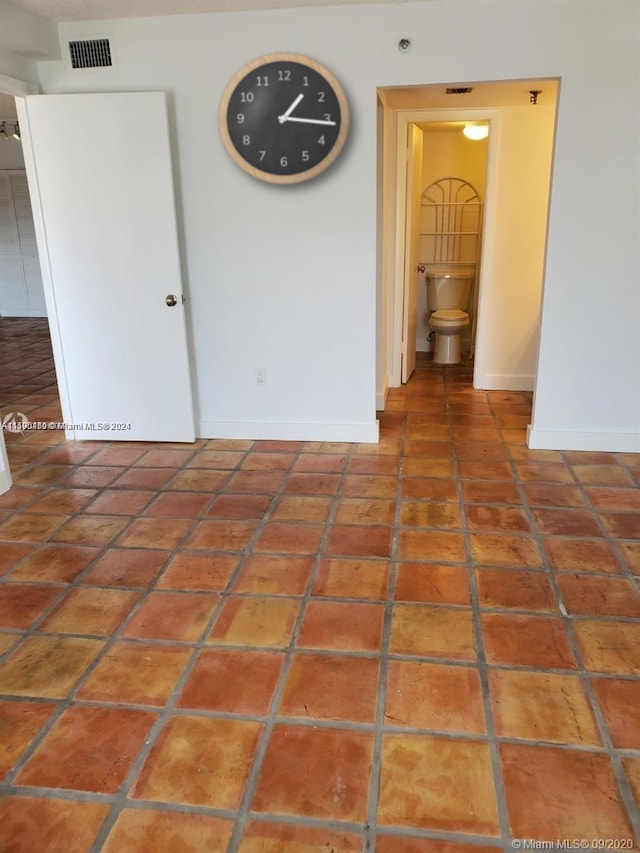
1:16
